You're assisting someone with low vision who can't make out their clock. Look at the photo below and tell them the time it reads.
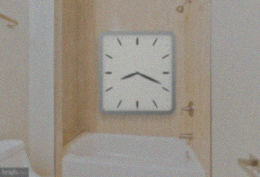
8:19
